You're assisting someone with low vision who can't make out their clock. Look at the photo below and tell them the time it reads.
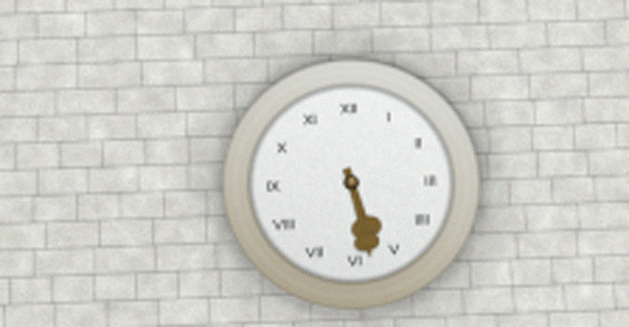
5:28
